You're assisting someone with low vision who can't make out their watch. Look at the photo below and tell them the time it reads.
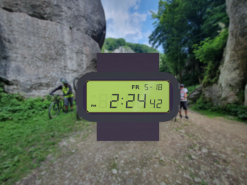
2:24:42
